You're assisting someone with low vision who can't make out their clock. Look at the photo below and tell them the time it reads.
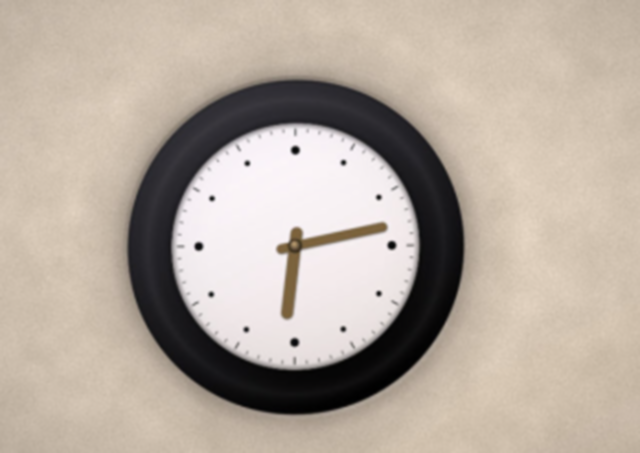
6:13
